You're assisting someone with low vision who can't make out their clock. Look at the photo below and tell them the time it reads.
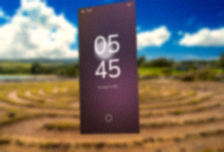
5:45
